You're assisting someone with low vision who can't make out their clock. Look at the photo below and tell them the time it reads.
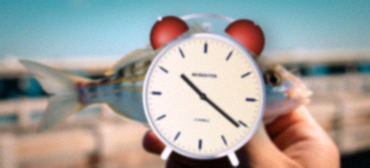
10:21
